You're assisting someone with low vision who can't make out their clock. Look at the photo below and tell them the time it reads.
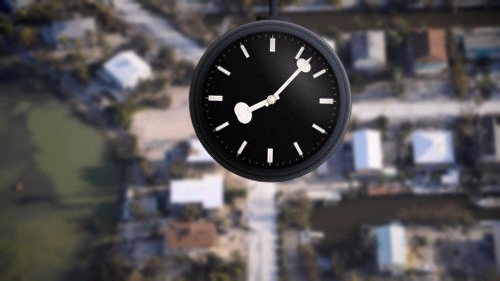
8:07
